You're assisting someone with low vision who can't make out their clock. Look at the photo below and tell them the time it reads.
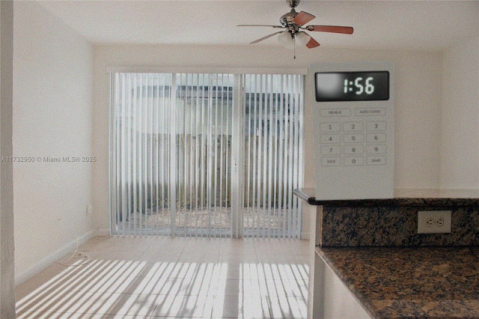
1:56
